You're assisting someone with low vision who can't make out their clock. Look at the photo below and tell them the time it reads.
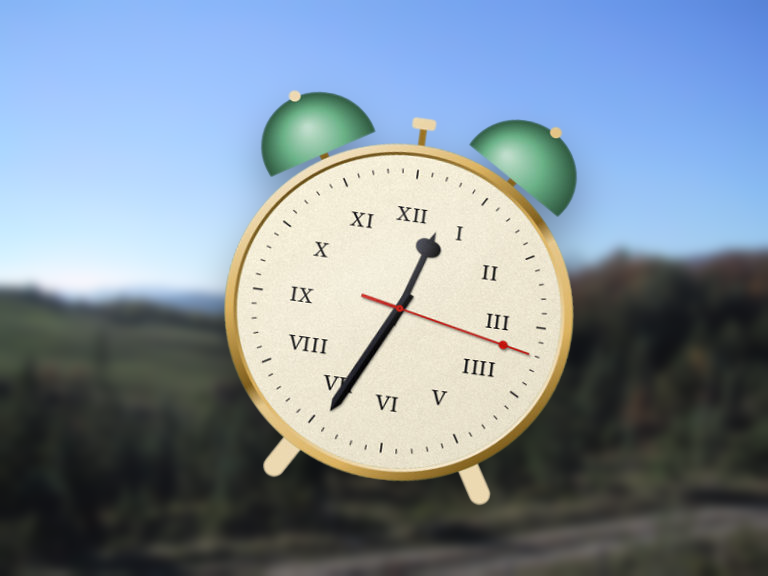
12:34:17
